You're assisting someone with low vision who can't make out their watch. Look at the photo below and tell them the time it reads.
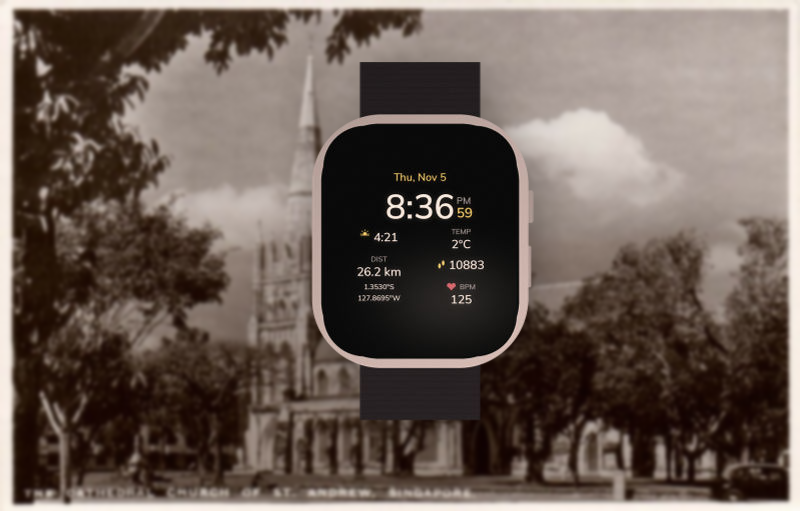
8:36:59
